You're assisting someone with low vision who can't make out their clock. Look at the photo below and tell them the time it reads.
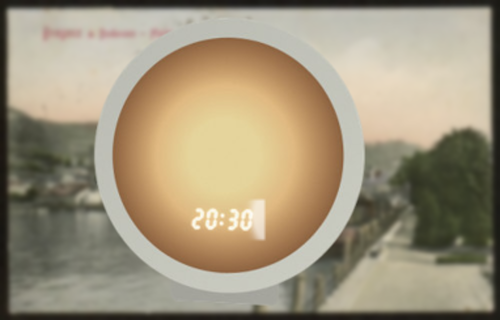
20:30
